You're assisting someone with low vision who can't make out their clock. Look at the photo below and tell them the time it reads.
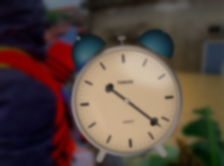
10:22
